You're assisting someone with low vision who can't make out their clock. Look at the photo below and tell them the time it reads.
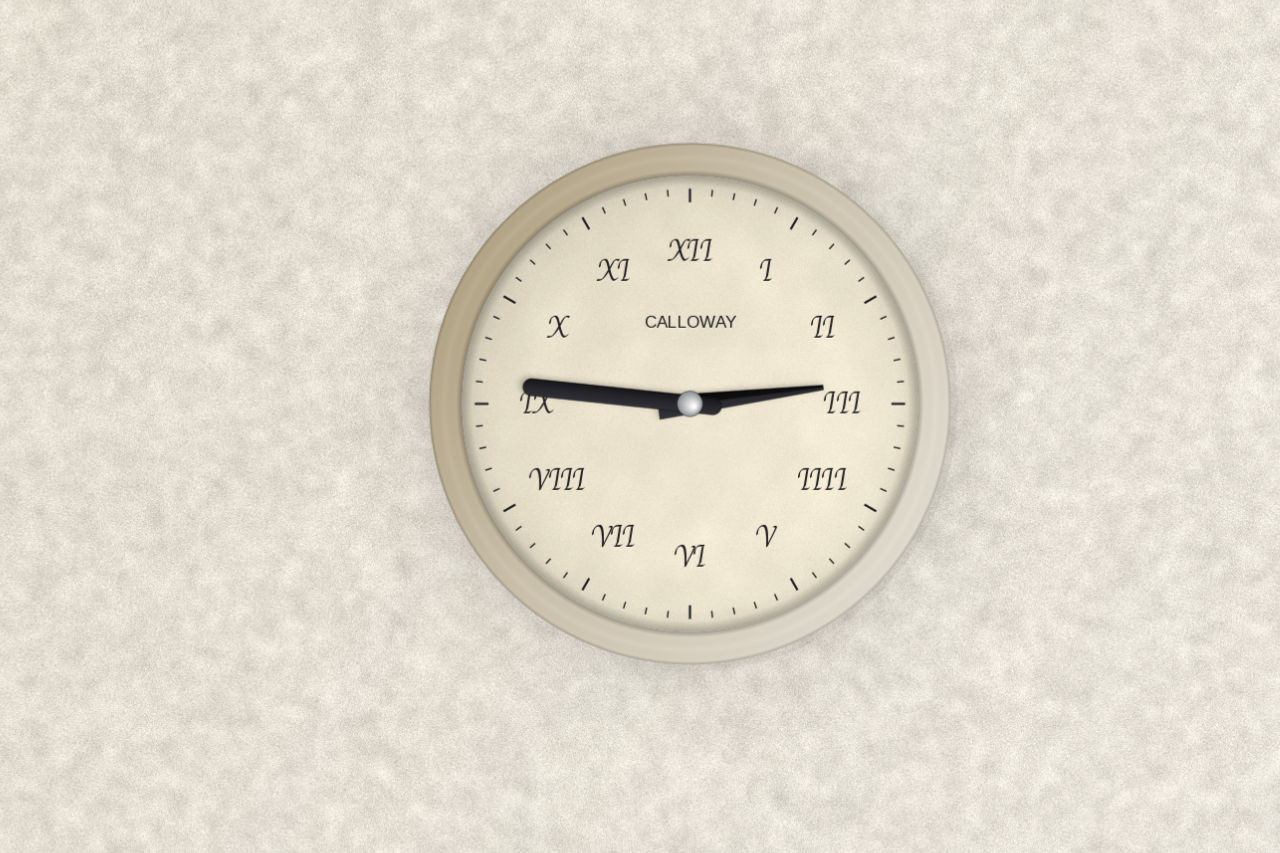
2:46
